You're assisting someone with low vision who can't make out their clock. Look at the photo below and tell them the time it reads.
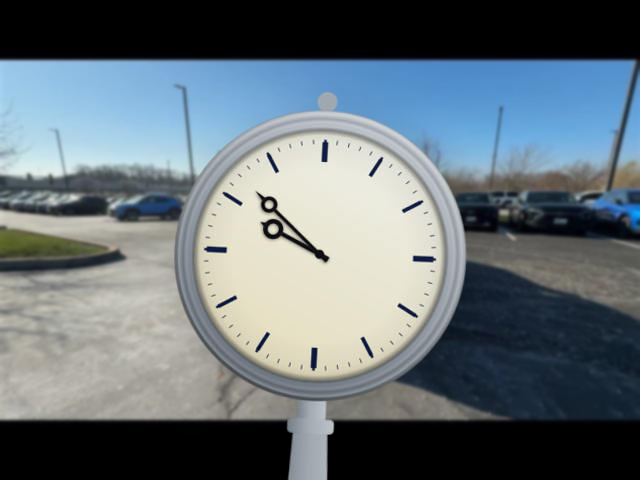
9:52
